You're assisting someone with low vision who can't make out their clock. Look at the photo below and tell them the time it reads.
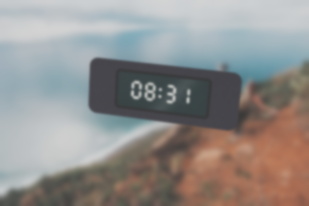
8:31
